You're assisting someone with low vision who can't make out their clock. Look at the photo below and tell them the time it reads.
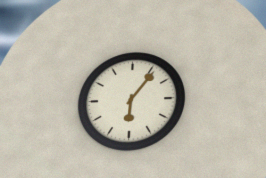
6:06
